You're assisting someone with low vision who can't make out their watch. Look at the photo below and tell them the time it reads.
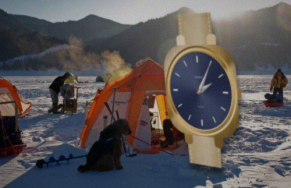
2:05
